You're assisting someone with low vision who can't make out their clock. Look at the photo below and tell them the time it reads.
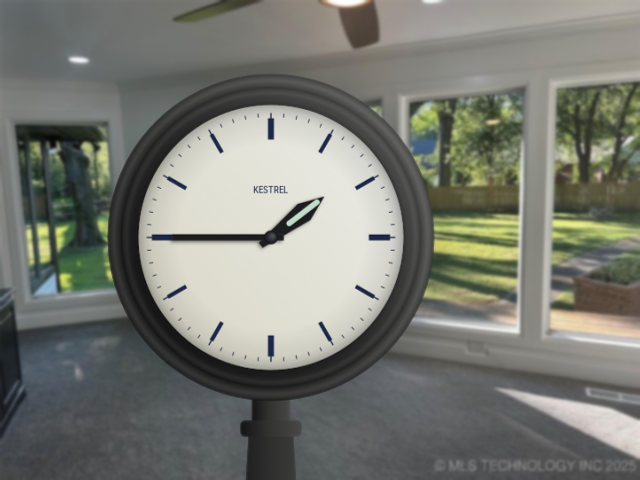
1:45
